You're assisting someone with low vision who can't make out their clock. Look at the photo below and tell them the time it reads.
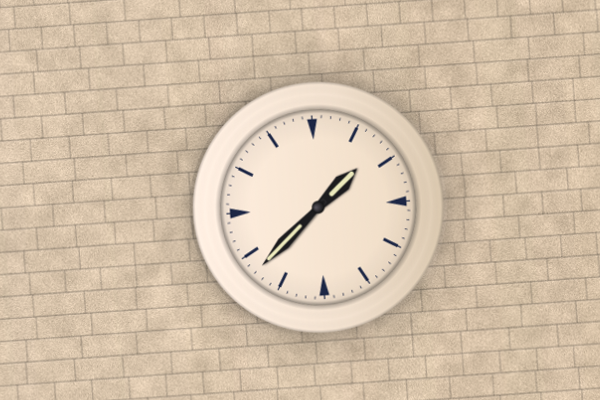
1:38
